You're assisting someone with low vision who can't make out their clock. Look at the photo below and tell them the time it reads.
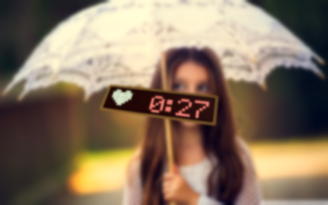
0:27
